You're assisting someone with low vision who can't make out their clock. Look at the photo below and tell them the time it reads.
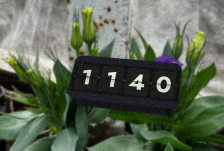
11:40
